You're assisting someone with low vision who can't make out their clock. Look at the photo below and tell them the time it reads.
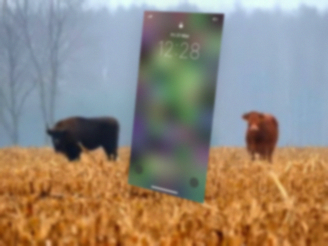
12:28
